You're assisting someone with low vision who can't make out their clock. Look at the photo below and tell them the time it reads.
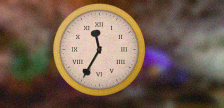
11:35
